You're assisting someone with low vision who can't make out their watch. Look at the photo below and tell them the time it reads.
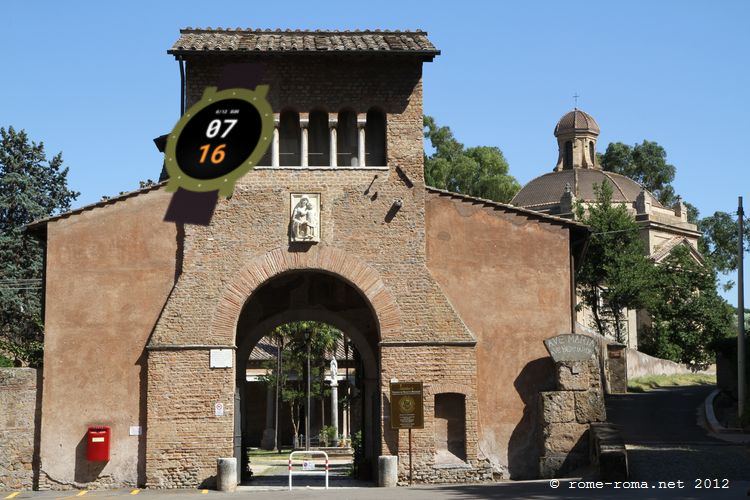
7:16
